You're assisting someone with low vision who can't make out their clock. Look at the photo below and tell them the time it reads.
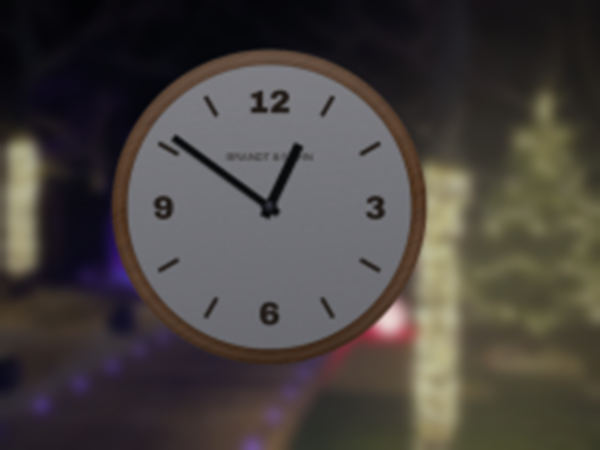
12:51
